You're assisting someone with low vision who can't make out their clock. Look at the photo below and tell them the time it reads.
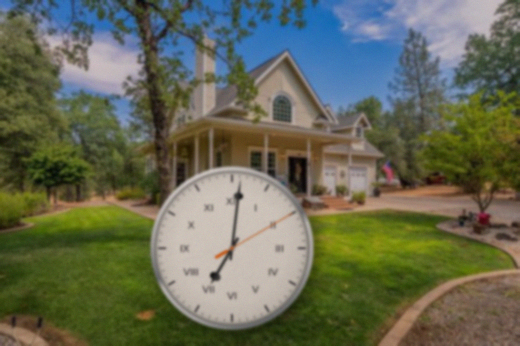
7:01:10
